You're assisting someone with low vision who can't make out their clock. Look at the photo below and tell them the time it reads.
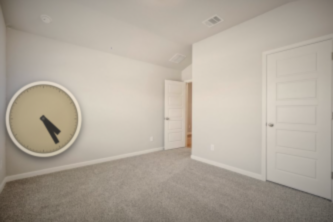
4:25
